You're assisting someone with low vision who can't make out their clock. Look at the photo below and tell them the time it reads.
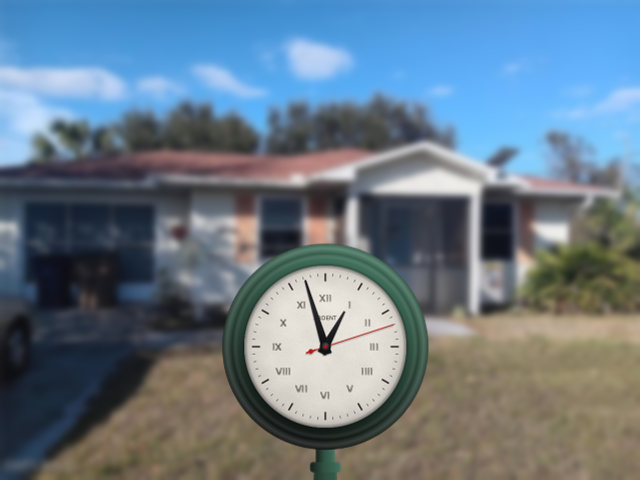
12:57:12
